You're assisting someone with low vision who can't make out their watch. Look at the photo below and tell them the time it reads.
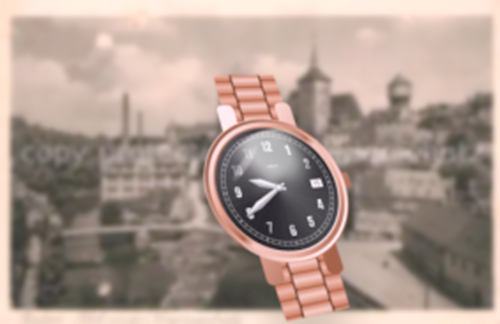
9:40
